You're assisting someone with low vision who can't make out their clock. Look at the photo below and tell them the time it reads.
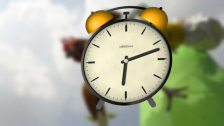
6:12
